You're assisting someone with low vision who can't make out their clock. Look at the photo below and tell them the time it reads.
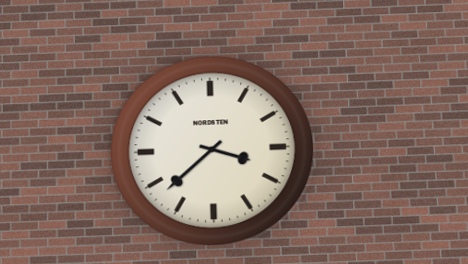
3:38
